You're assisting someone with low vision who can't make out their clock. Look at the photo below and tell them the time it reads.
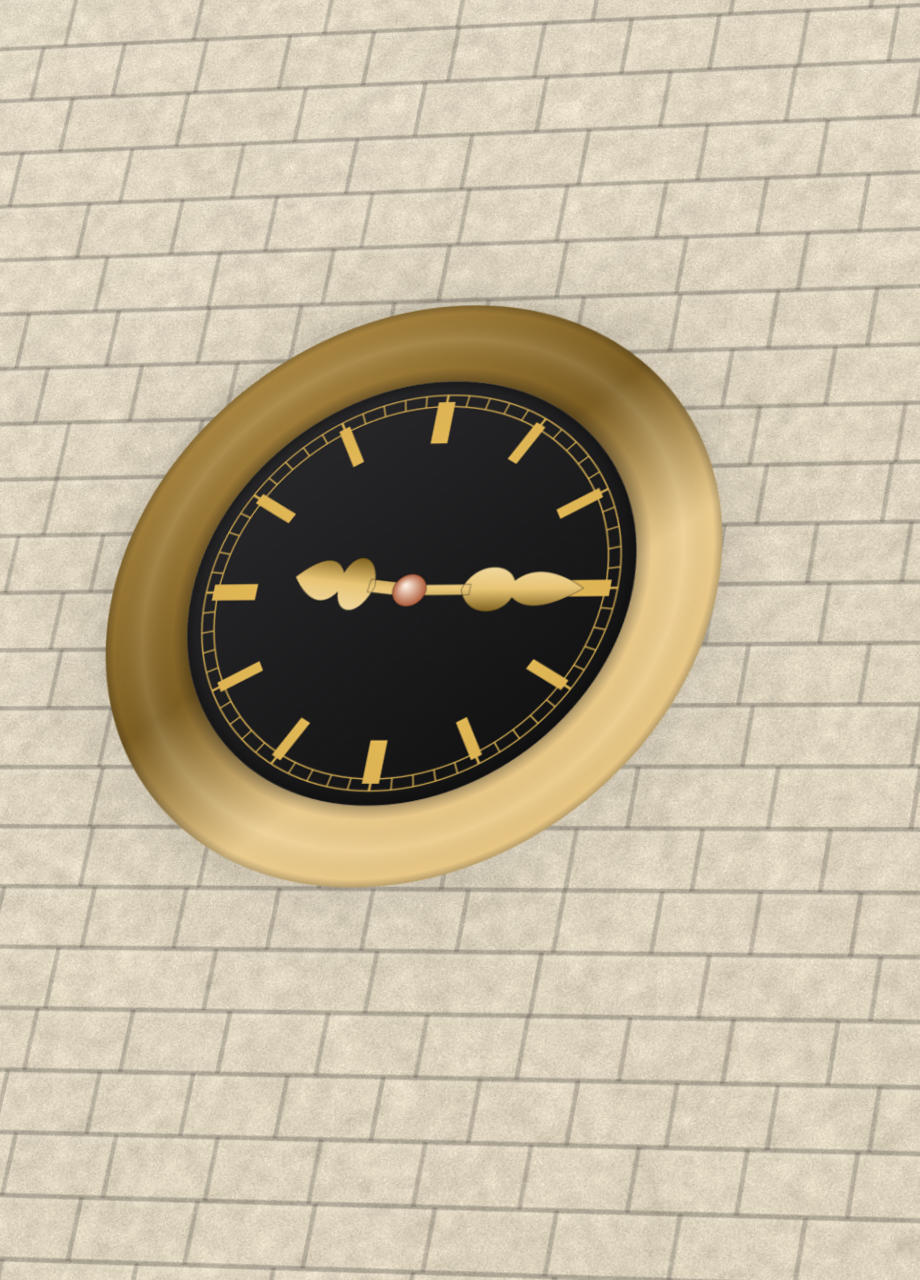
9:15
